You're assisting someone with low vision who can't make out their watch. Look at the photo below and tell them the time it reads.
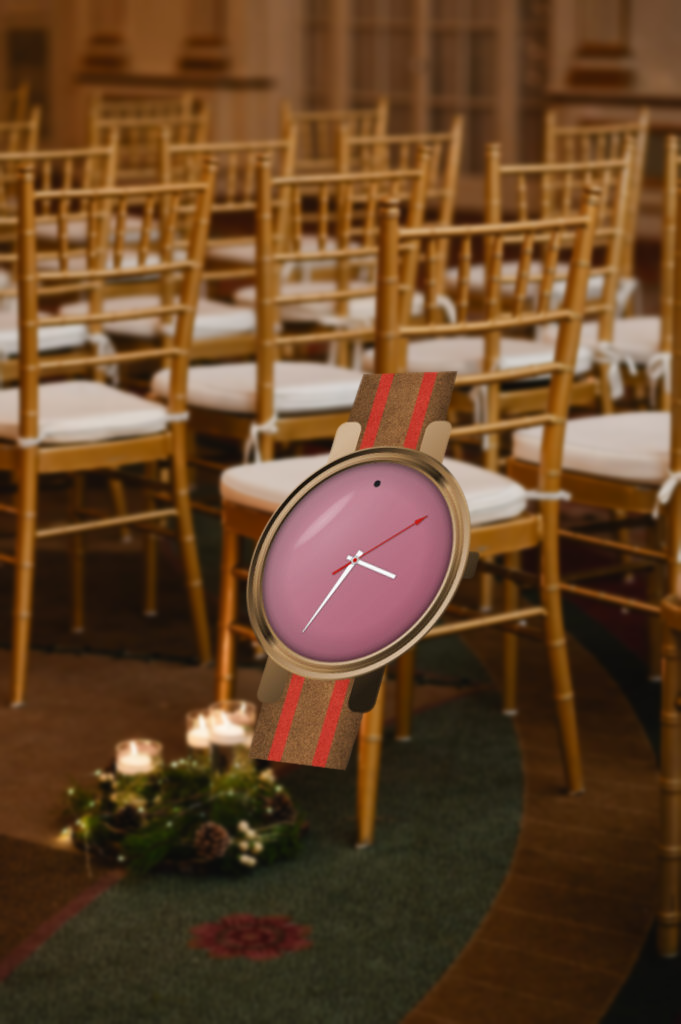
3:34:09
